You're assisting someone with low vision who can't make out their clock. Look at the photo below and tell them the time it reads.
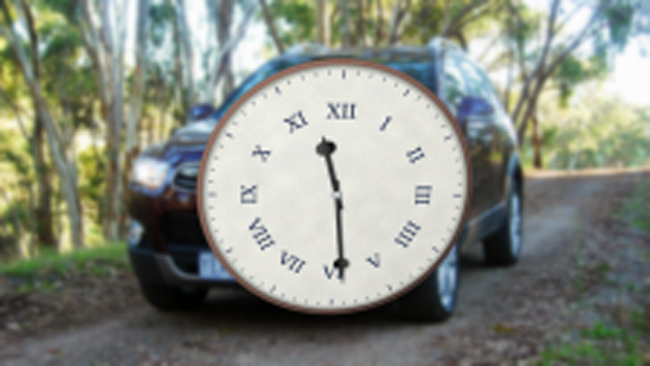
11:29
